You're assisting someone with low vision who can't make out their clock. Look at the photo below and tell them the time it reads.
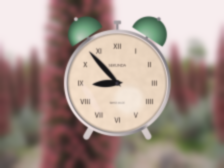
8:53
